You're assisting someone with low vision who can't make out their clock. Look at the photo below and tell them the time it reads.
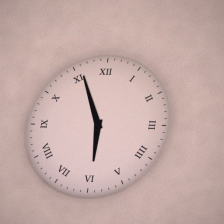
5:56
